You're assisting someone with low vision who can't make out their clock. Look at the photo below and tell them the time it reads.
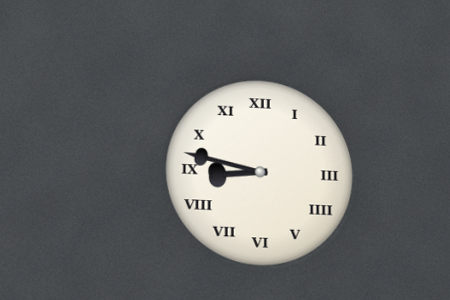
8:47
